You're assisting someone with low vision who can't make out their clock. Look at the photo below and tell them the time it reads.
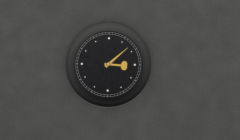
3:08
